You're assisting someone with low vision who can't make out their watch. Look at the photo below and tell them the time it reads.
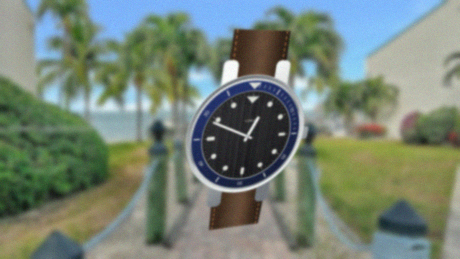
12:49
